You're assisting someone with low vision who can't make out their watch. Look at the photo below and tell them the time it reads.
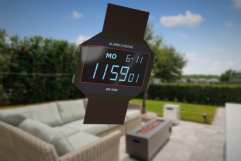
11:59:01
